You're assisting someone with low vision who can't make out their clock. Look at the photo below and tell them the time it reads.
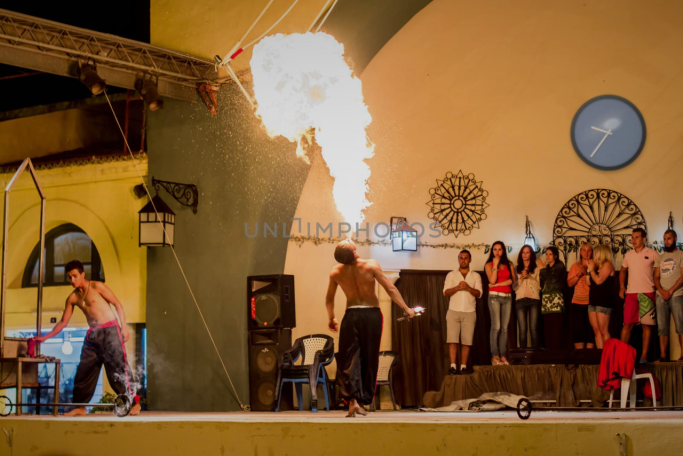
9:36
